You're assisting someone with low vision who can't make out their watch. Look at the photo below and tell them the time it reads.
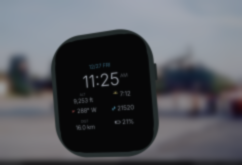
11:25
